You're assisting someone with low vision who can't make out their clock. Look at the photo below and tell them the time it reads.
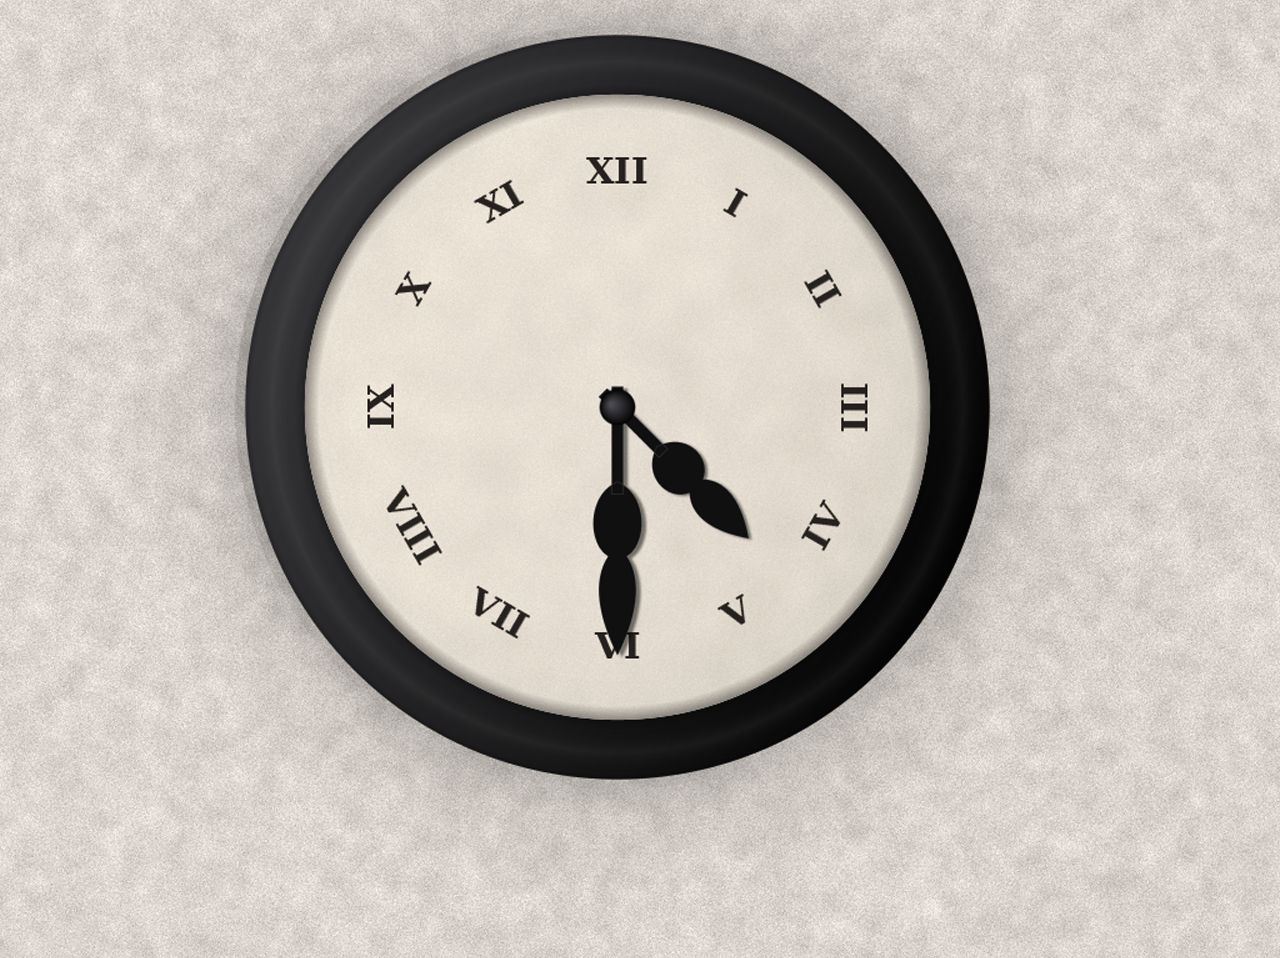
4:30
